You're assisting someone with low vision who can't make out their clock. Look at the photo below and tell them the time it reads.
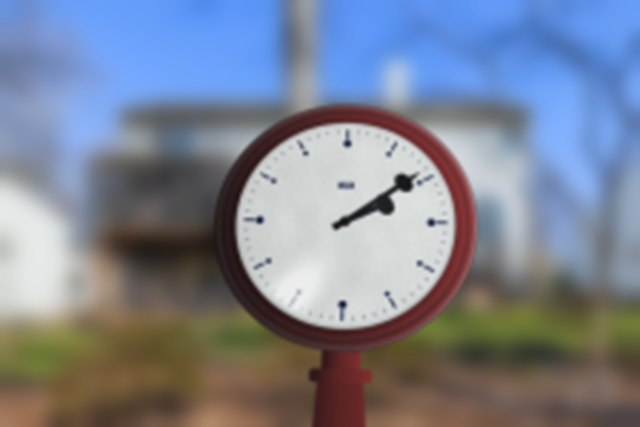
2:09
